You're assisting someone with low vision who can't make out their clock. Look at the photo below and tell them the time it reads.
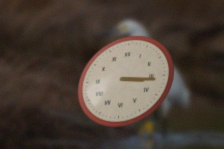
3:16
